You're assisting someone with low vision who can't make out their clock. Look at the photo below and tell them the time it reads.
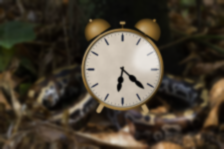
6:22
